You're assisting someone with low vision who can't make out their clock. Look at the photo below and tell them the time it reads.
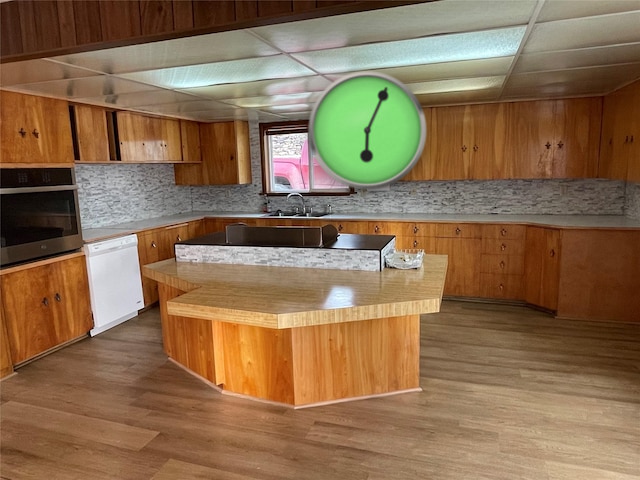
6:04
